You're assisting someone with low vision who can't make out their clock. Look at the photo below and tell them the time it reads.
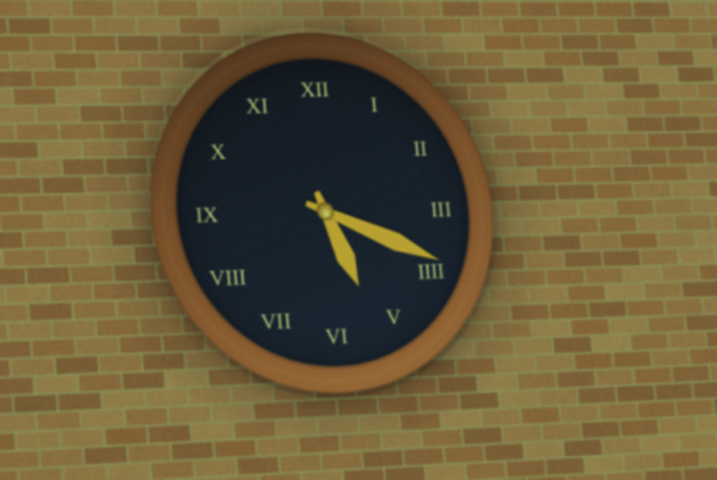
5:19
